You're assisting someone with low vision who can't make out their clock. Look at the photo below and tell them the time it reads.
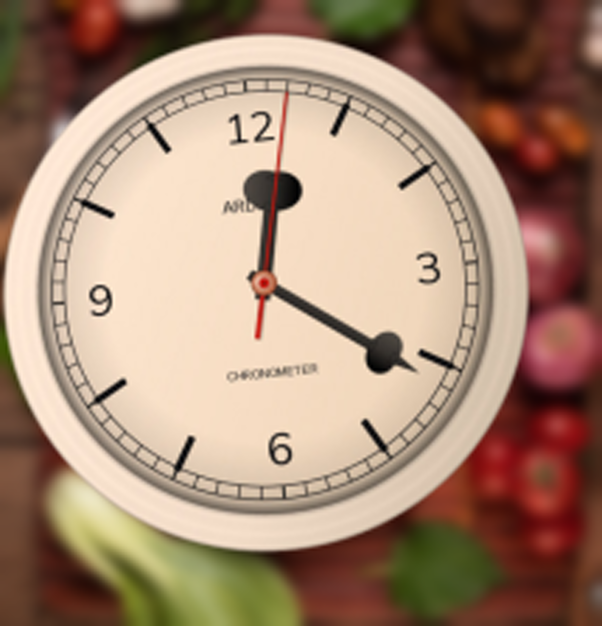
12:21:02
